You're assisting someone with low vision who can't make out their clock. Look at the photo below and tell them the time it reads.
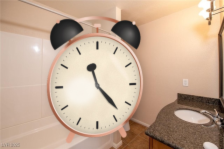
11:23
